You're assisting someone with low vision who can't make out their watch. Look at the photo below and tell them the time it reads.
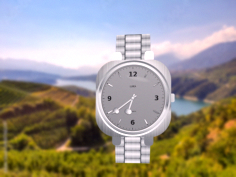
6:39
